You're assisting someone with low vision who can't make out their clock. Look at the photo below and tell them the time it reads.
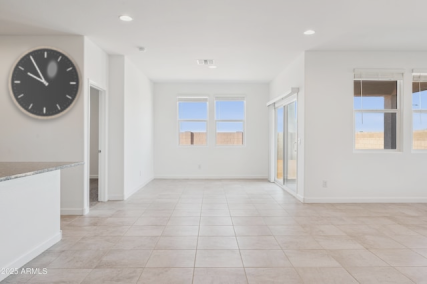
9:55
